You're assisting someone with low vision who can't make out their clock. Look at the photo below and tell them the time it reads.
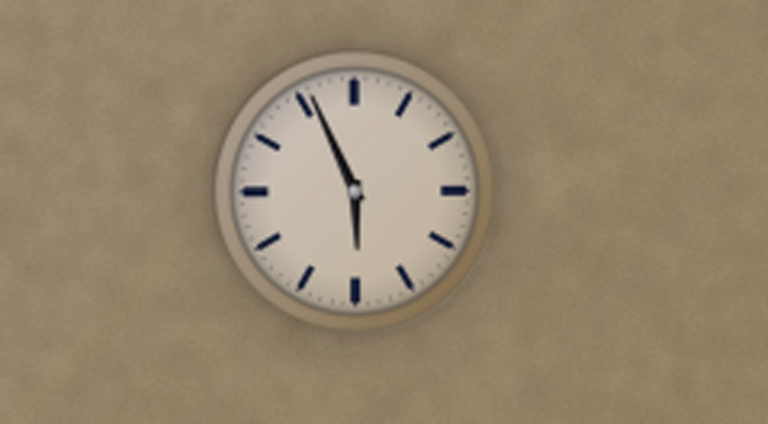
5:56
